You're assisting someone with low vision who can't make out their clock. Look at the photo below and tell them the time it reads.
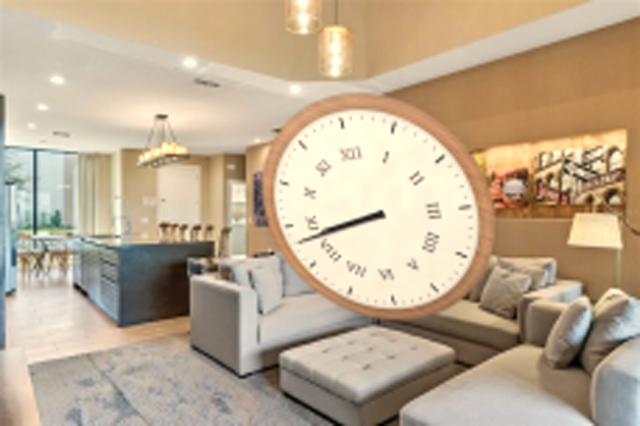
8:43
